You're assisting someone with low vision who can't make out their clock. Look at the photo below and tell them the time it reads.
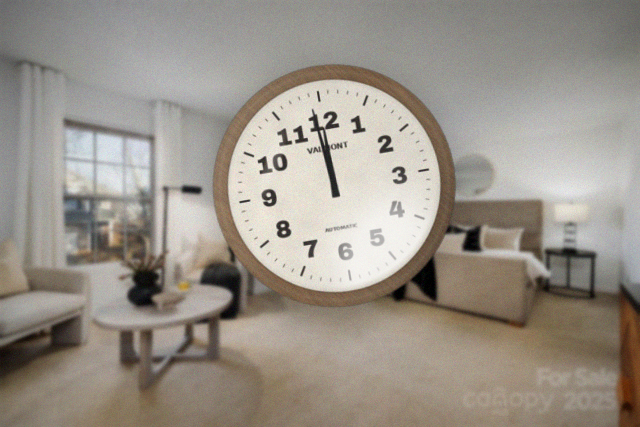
11:59
